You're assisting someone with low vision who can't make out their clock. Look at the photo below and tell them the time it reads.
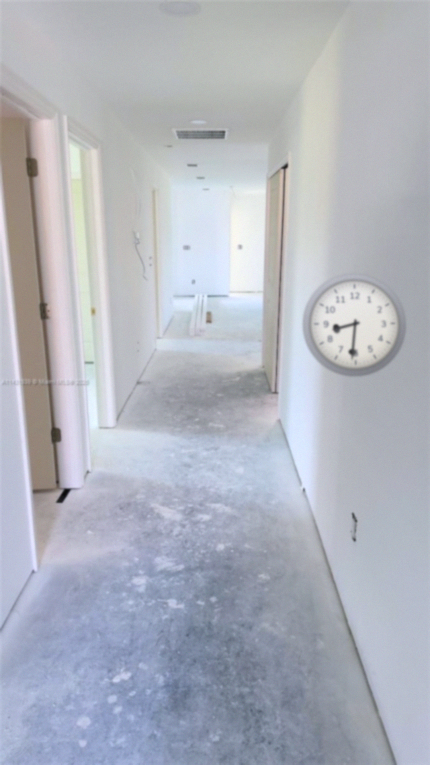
8:31
